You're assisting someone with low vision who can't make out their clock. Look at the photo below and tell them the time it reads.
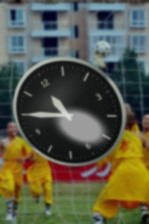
11:50
